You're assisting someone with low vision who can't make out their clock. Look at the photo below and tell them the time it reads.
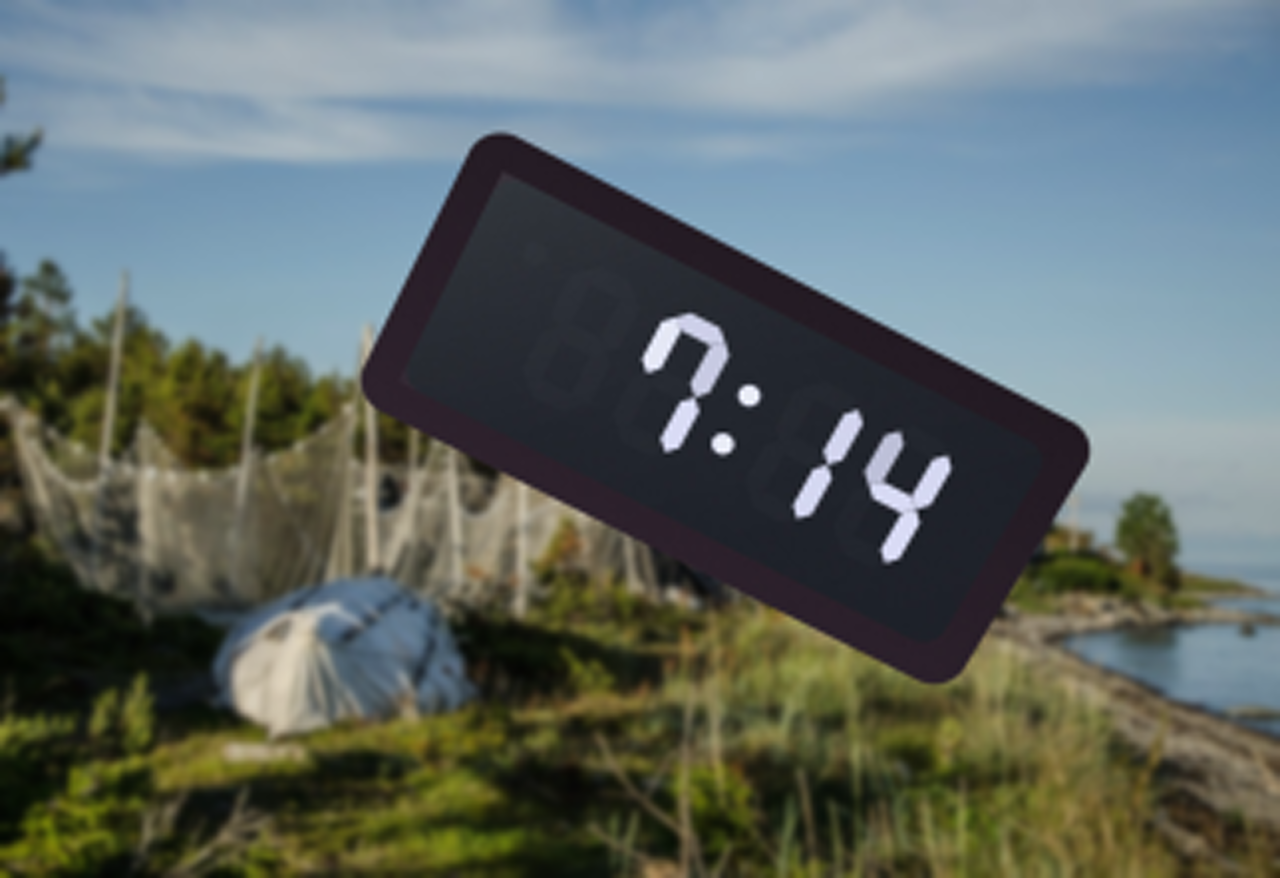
7:14
